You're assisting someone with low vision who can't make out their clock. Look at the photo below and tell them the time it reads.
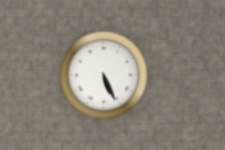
5:26
